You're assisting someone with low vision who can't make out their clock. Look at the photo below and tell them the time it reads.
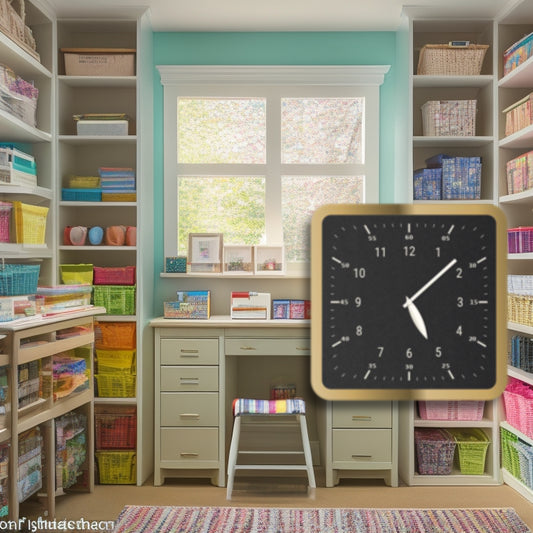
5:08
